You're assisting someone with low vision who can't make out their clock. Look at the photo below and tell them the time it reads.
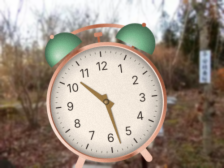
10:28
